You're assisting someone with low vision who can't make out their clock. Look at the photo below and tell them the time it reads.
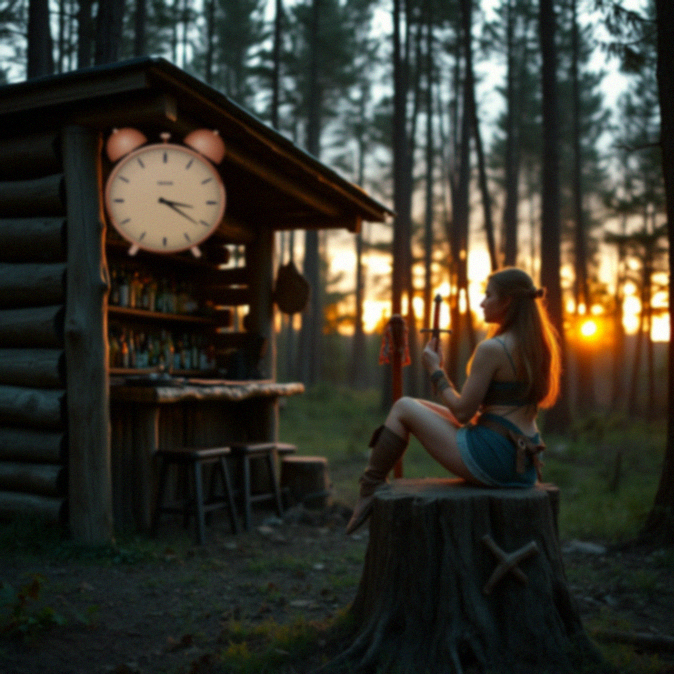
3:21
